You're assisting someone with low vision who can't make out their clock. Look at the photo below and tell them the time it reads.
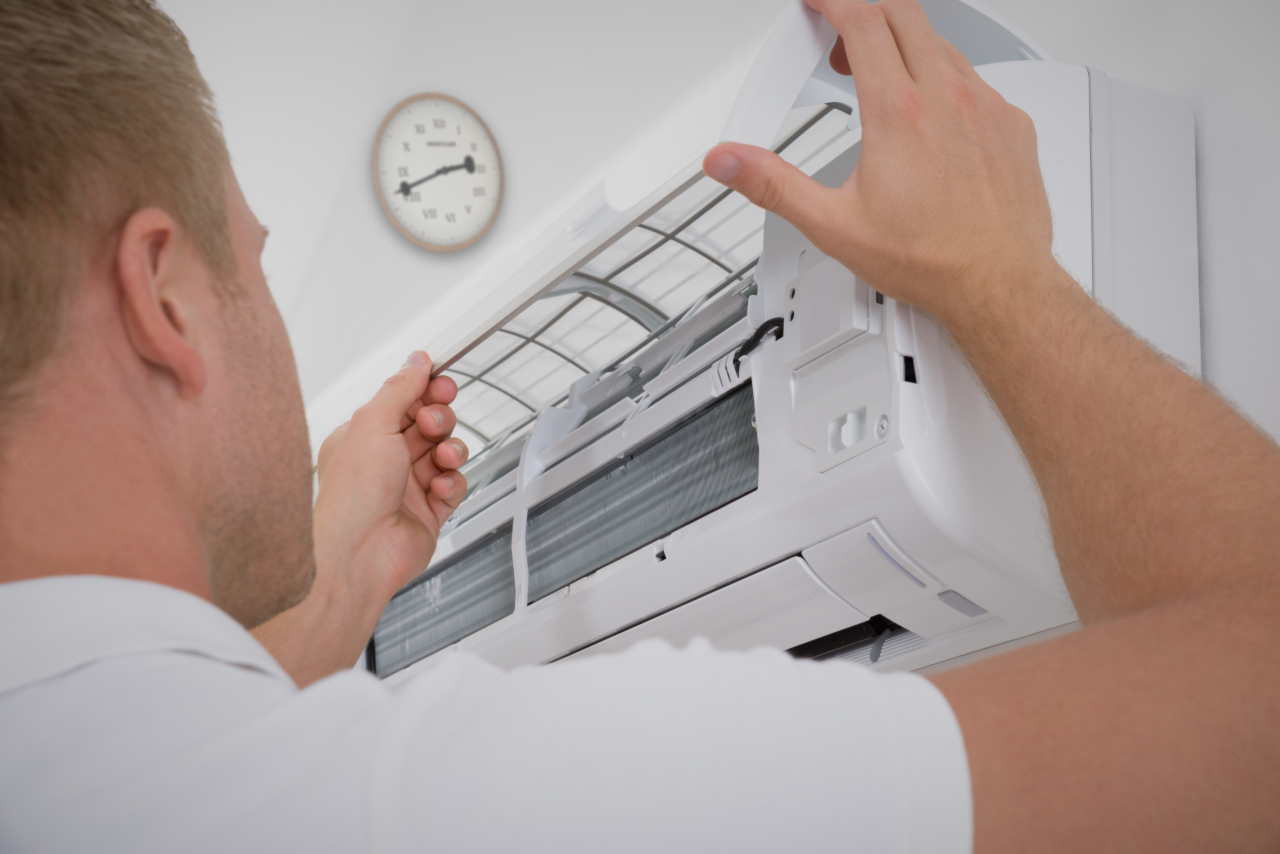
2:42
